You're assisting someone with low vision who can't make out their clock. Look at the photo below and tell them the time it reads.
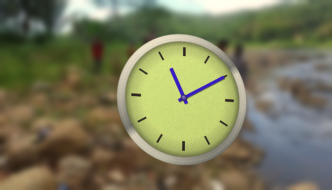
11:10
